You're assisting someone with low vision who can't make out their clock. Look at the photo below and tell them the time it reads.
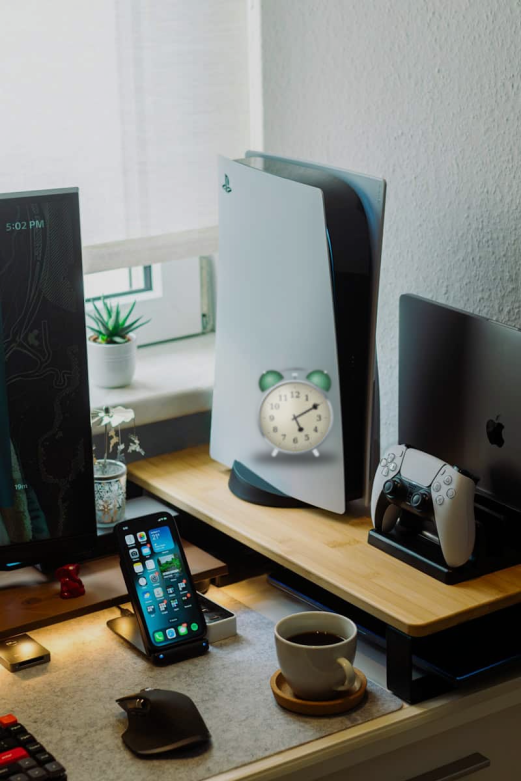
5:10
